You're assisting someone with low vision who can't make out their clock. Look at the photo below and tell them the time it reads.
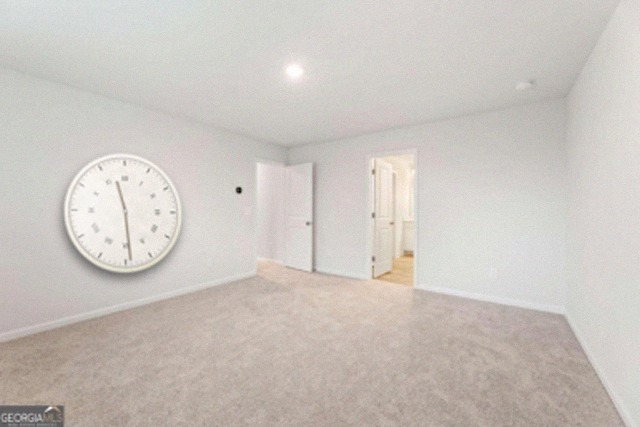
11:29
